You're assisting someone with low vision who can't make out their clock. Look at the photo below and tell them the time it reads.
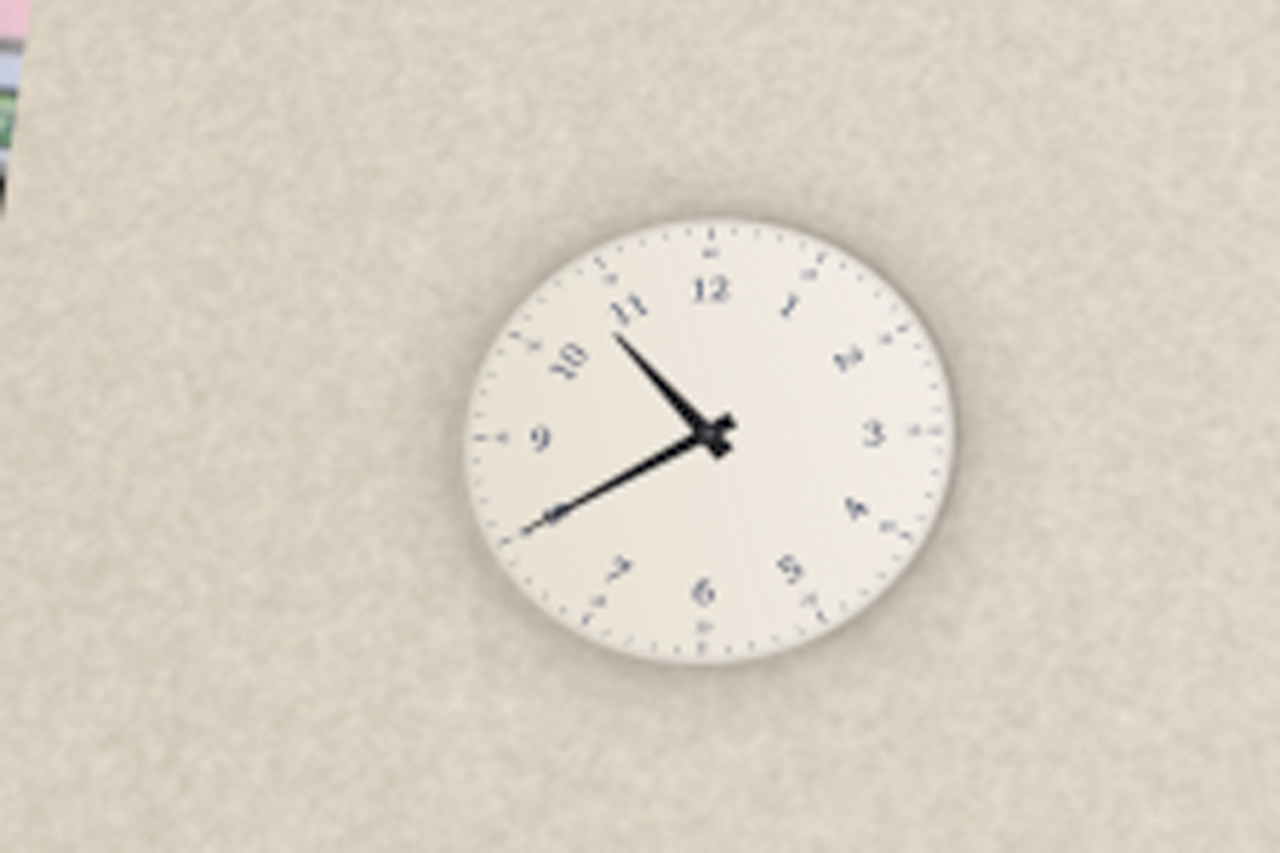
10:40
